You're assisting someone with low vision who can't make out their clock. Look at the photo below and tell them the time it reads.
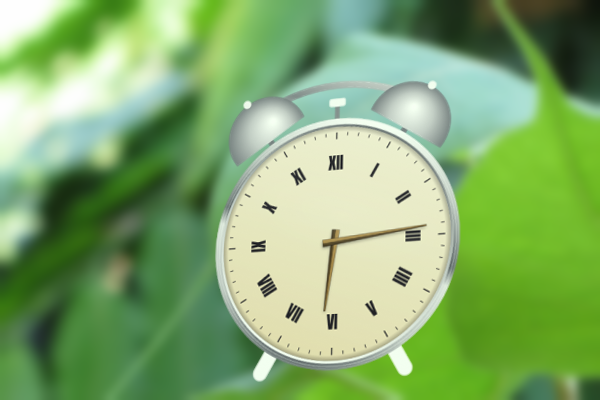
6:14
